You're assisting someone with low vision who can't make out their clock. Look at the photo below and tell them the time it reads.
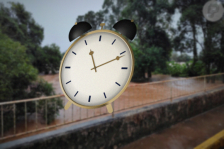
11:11
